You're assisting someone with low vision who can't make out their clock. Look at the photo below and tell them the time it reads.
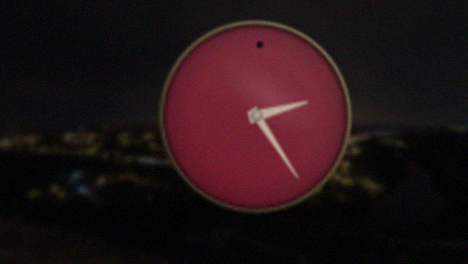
2:24
